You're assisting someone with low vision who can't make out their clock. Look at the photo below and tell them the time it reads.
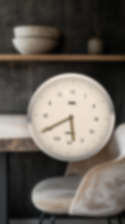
5:40
